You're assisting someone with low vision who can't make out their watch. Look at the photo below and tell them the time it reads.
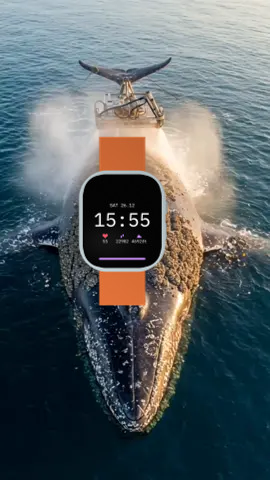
15:55
